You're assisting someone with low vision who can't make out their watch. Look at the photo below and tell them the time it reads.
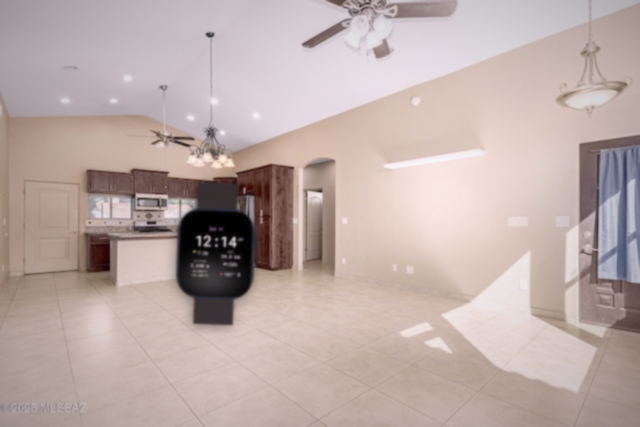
12:14
